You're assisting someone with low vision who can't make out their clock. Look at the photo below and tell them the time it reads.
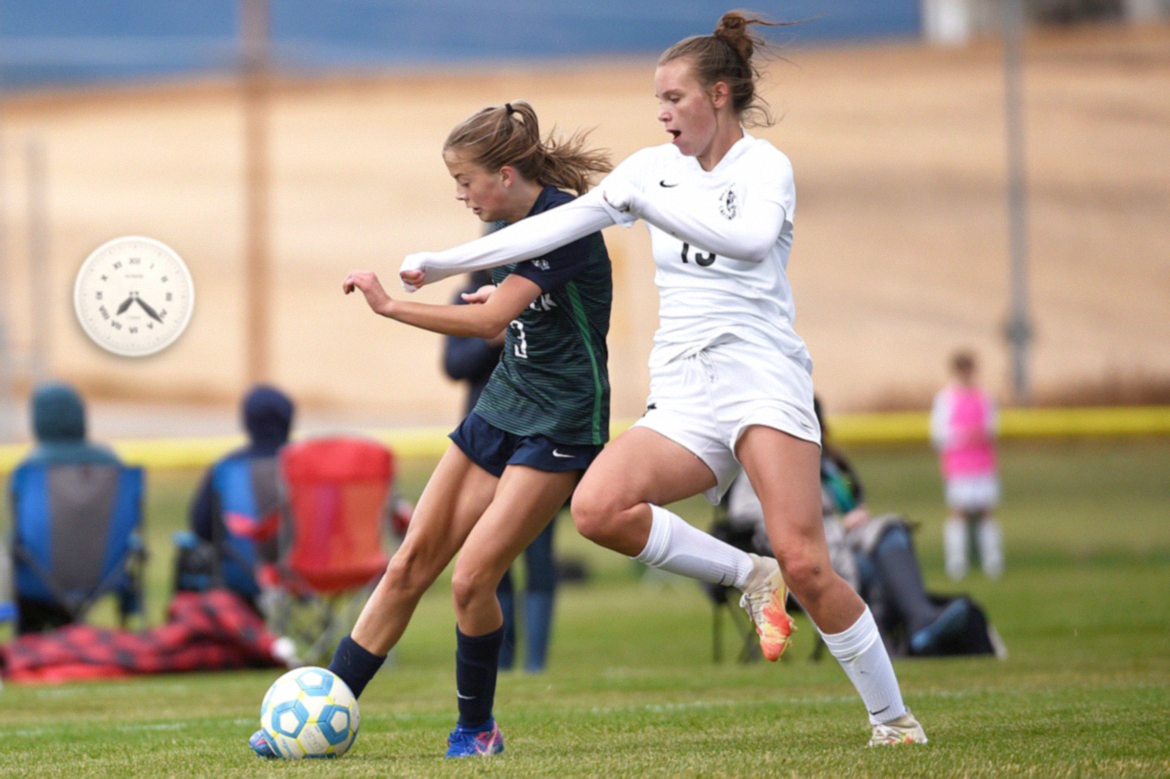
7:22
